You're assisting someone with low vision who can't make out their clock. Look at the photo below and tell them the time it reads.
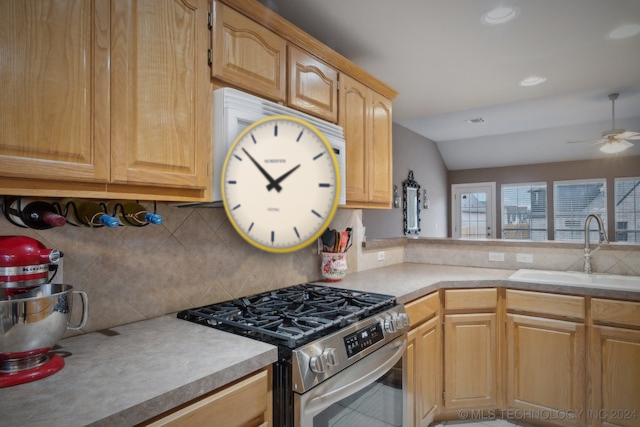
1:52
